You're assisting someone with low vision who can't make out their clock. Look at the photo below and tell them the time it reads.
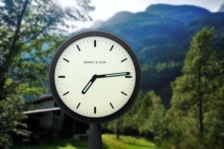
7:14
